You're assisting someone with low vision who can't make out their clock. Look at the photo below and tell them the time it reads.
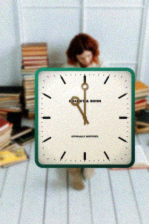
11:00
